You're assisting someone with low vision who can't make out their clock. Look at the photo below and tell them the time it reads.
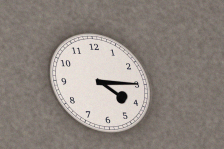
4:15
